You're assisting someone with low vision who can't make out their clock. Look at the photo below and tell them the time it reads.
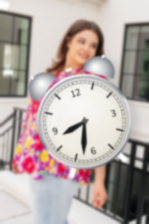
8:33
